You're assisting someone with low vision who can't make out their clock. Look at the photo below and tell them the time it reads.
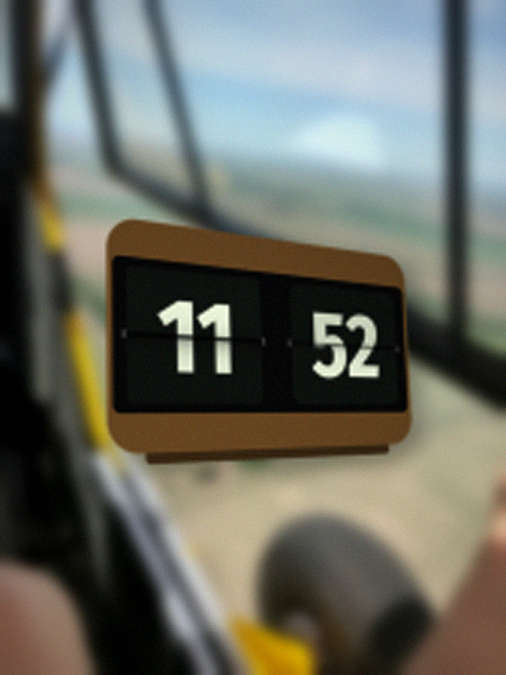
11:52
